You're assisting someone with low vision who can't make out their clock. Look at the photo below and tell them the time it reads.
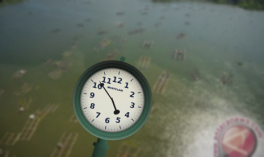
4:52
